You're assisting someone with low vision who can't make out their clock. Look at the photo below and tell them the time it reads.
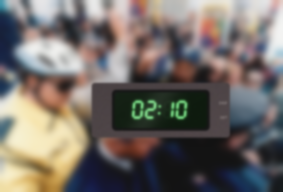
2:10
